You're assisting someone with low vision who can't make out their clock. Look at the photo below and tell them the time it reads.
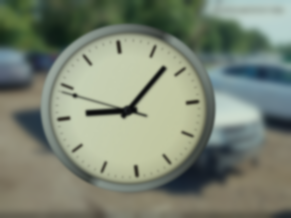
9:07:49
